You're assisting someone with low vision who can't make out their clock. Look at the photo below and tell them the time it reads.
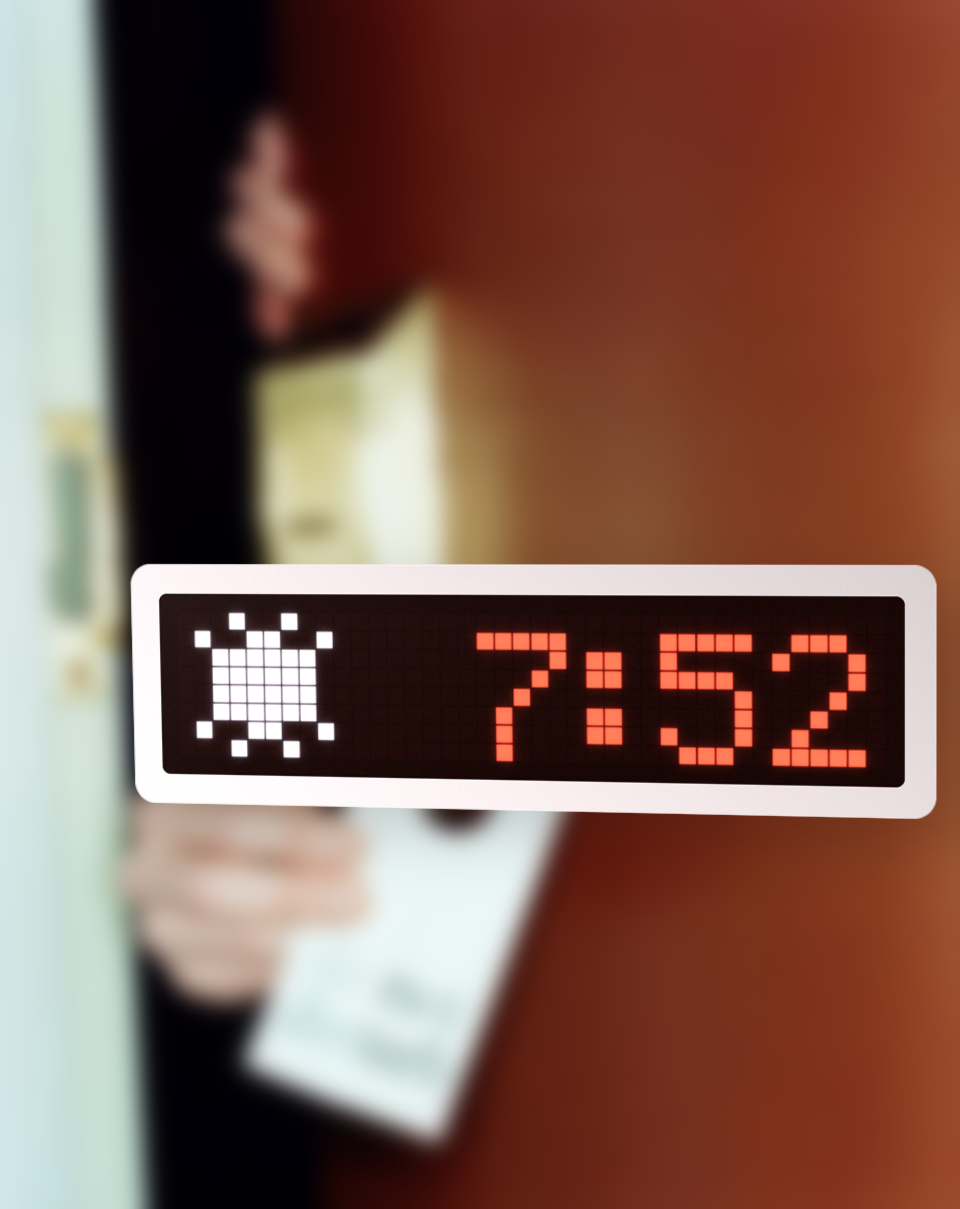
7:52
